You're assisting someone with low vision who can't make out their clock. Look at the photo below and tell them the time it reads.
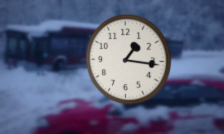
1:16
